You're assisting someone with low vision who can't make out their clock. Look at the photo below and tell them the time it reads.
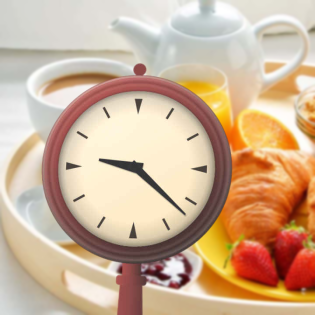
9:22
